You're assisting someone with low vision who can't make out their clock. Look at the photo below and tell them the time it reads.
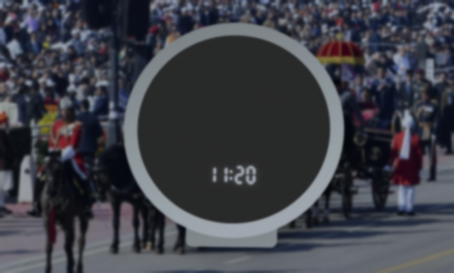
11:20
